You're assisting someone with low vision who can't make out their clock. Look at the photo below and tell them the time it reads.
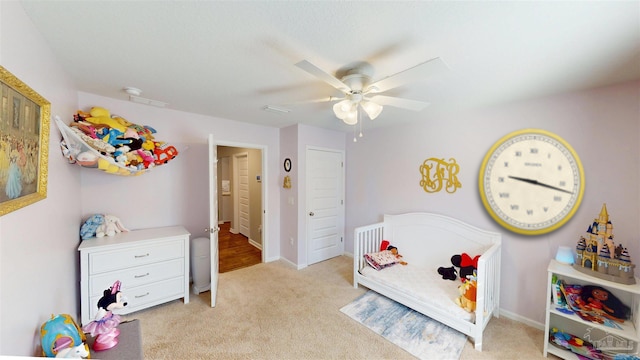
9:17
